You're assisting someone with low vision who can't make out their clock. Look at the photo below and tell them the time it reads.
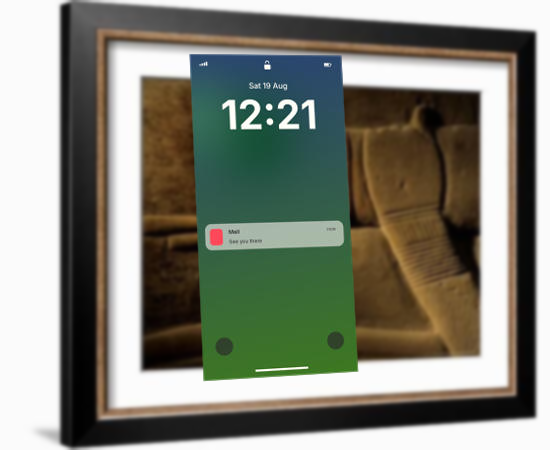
12:21
